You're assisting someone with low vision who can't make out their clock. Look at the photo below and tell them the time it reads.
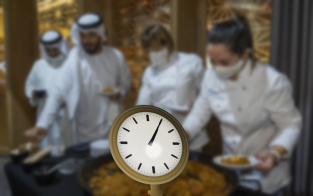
1:05
